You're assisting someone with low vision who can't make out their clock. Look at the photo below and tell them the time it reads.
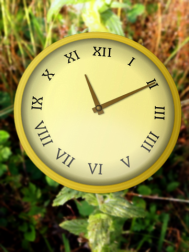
11:10
